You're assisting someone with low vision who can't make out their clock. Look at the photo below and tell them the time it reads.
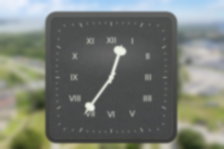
12:36
